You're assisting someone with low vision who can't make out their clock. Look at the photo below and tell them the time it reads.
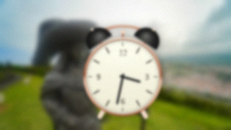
3:32
